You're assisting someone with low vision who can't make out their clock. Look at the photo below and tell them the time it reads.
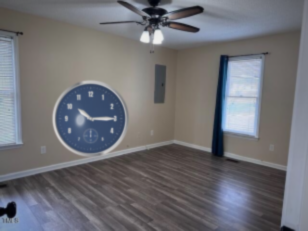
10:15
